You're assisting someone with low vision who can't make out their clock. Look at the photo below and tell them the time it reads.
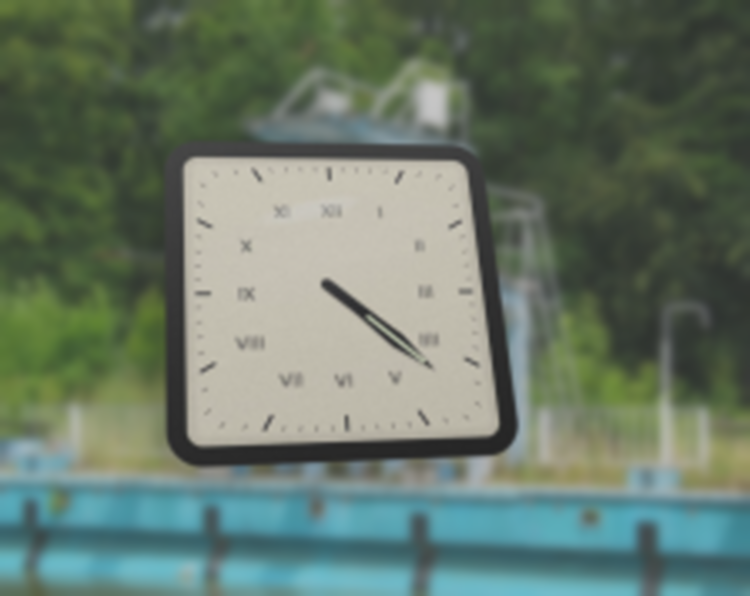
4:22
